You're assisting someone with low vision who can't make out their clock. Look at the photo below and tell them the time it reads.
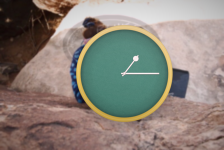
1:15
